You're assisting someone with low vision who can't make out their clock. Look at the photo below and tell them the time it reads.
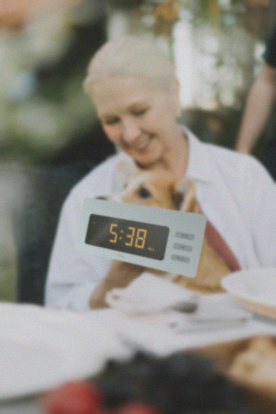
5:38
